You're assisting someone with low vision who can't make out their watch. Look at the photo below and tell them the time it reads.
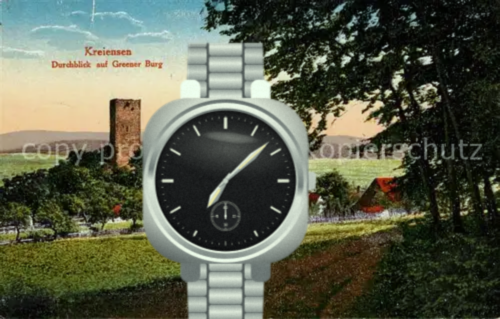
7:08
